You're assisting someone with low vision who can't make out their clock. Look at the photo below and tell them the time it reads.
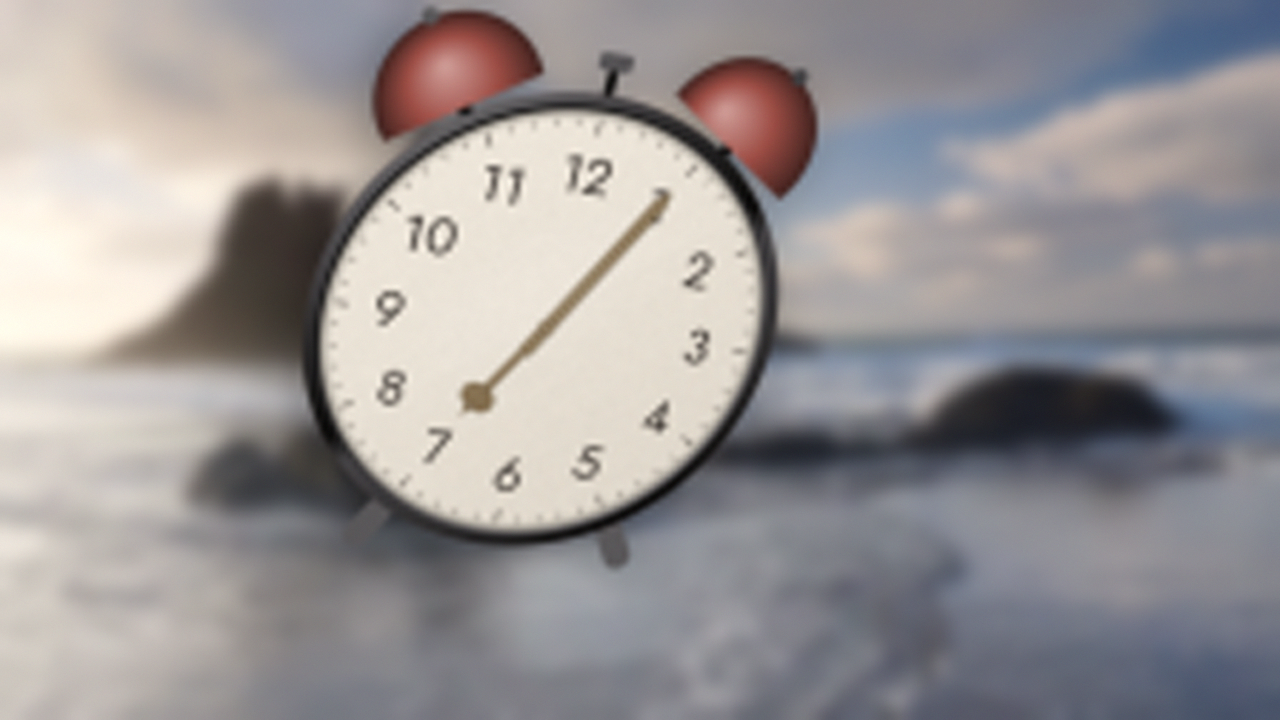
7:05
